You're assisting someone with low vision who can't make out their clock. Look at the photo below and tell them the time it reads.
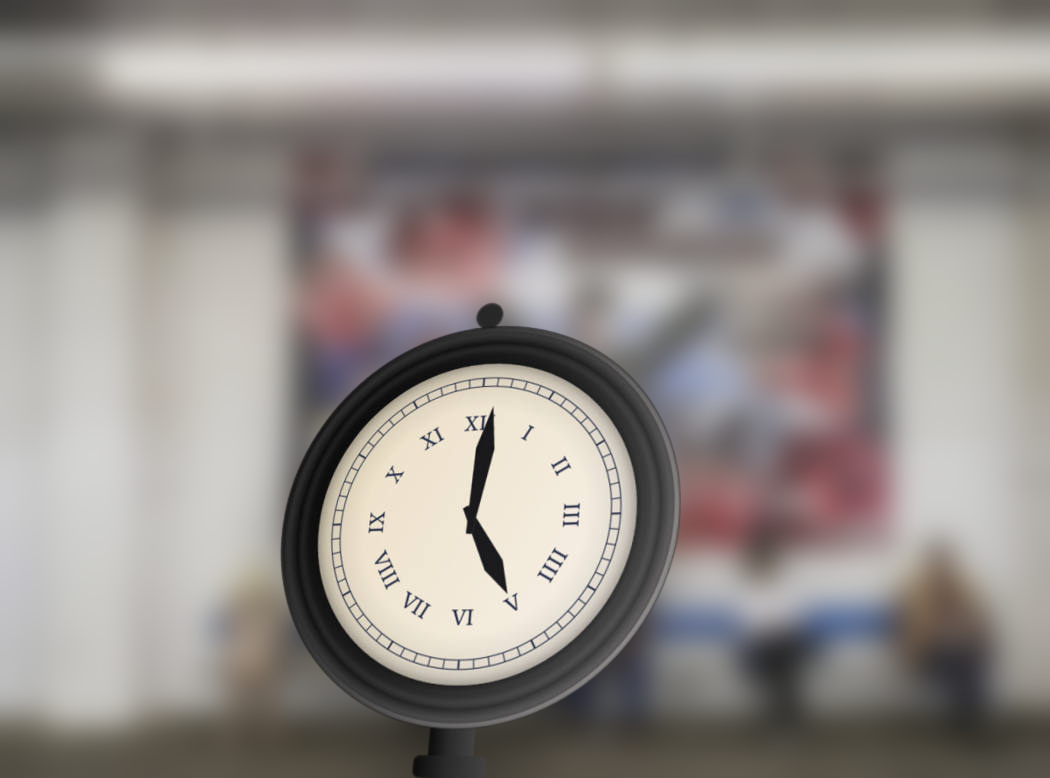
5:01
